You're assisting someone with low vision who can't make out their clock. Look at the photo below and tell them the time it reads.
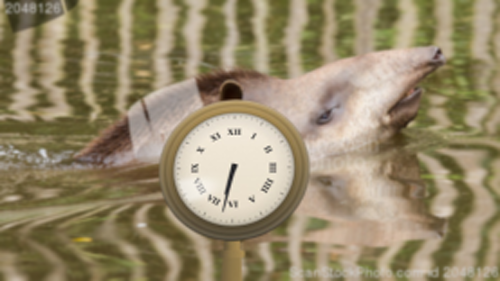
6:32
